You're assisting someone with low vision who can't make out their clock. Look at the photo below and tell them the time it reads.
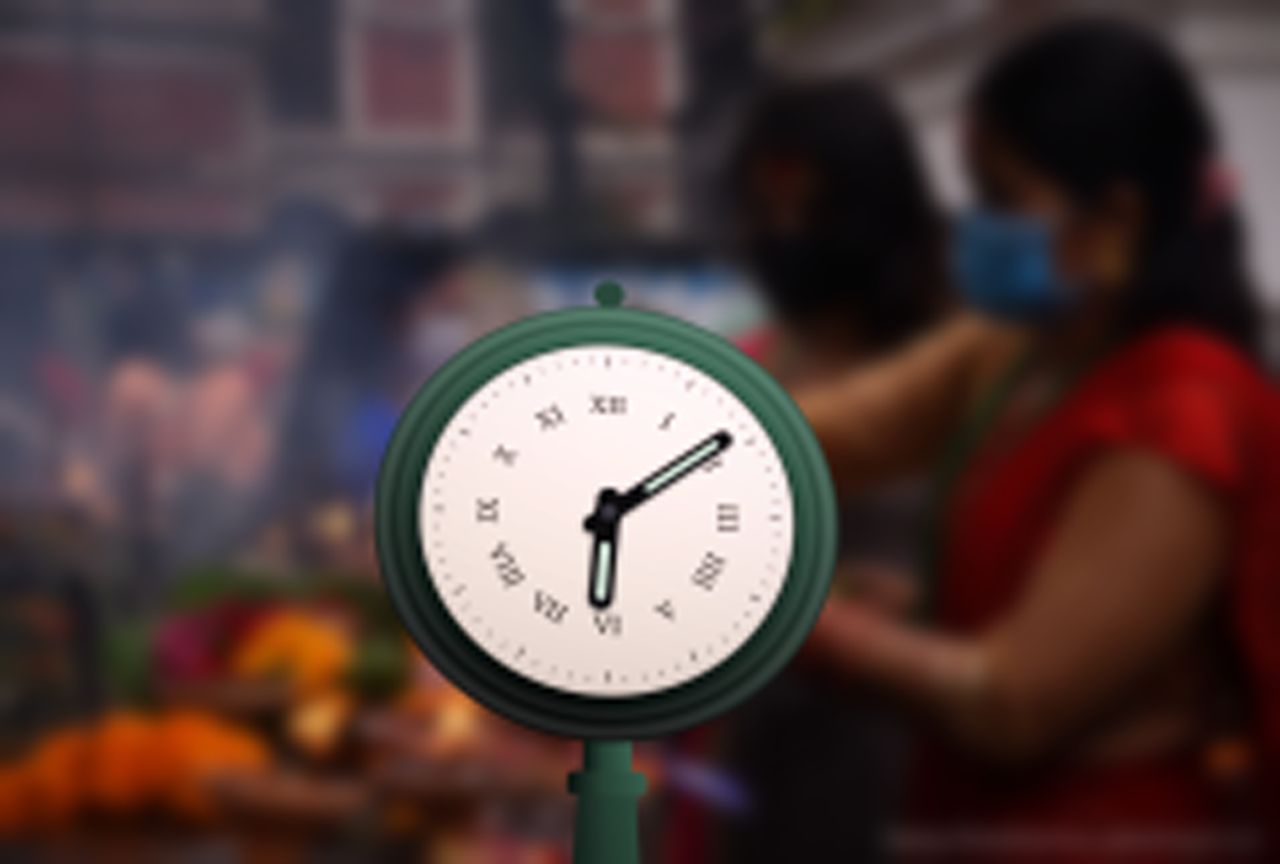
6:09
